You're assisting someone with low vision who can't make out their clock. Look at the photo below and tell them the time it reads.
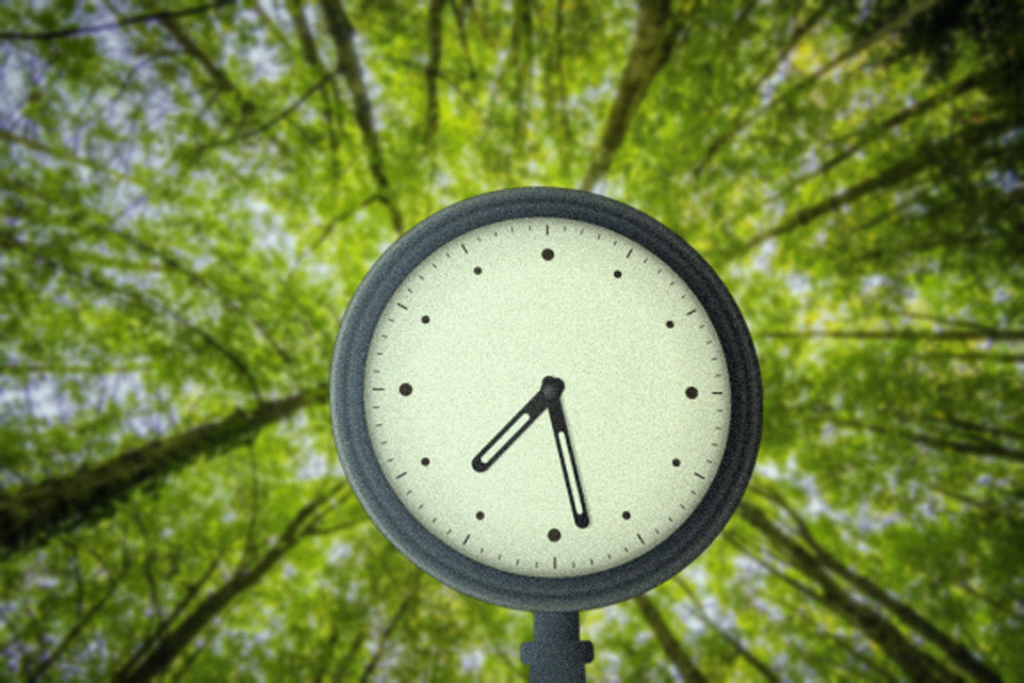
7:28
